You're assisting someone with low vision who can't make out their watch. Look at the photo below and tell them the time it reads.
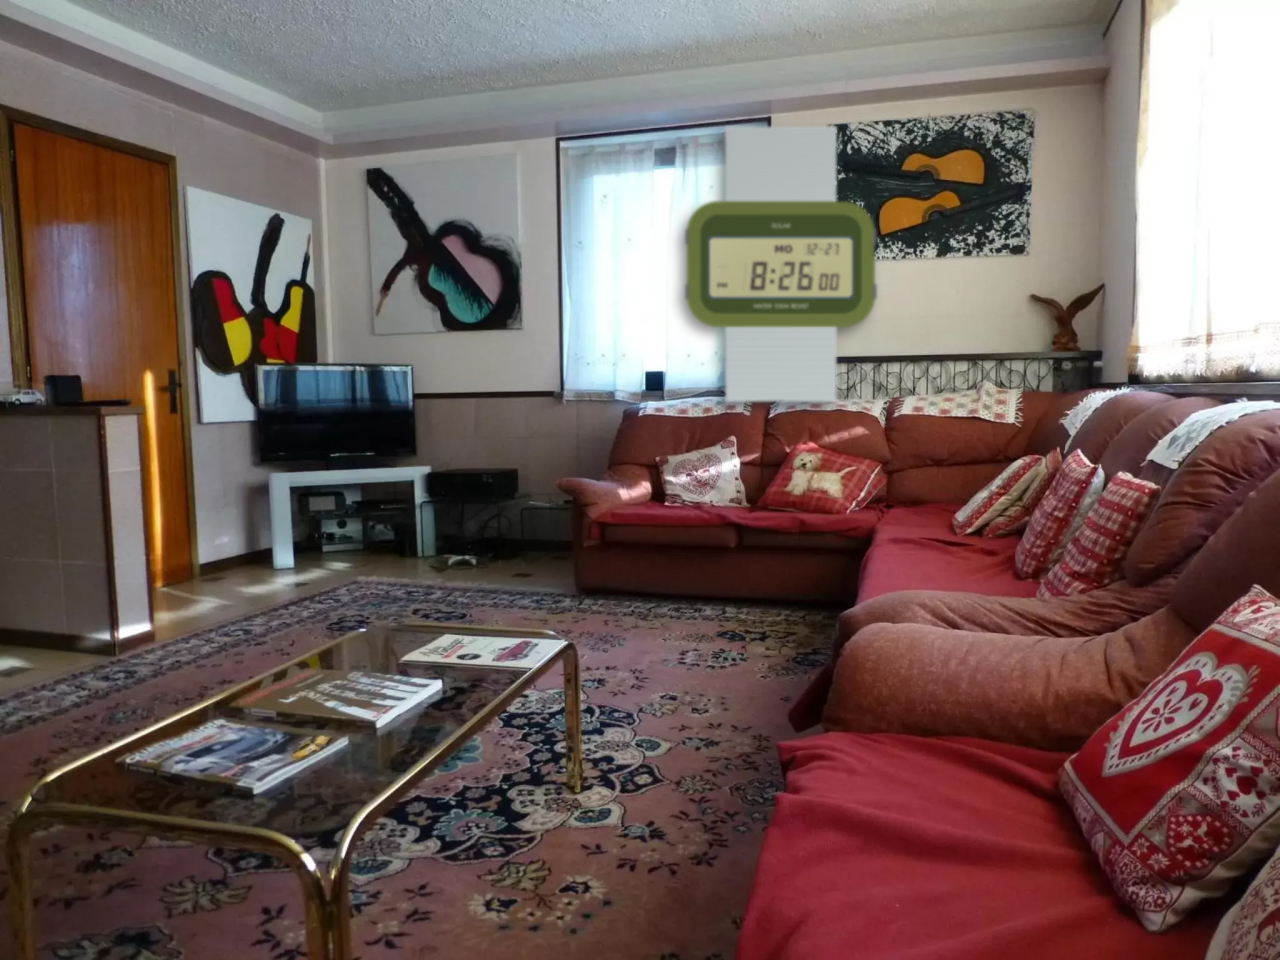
8:26:00
